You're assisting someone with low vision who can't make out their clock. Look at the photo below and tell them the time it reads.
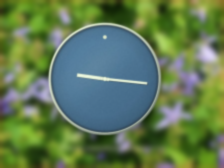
9:16
